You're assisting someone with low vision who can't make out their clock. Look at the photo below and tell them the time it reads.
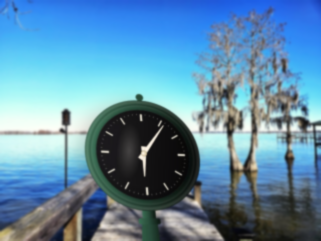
6:06
